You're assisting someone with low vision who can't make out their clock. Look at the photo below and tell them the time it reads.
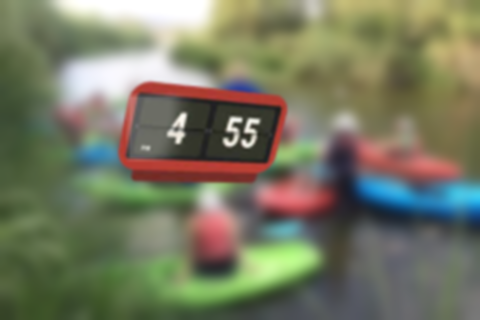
4:55
